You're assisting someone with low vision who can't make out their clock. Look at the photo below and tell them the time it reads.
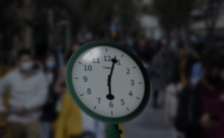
6:03
